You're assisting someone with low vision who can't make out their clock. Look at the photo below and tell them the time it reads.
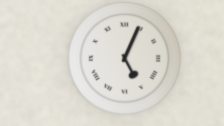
5:04
